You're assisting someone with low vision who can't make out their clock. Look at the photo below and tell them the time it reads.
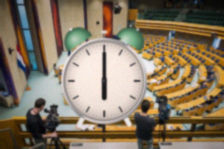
6:00
